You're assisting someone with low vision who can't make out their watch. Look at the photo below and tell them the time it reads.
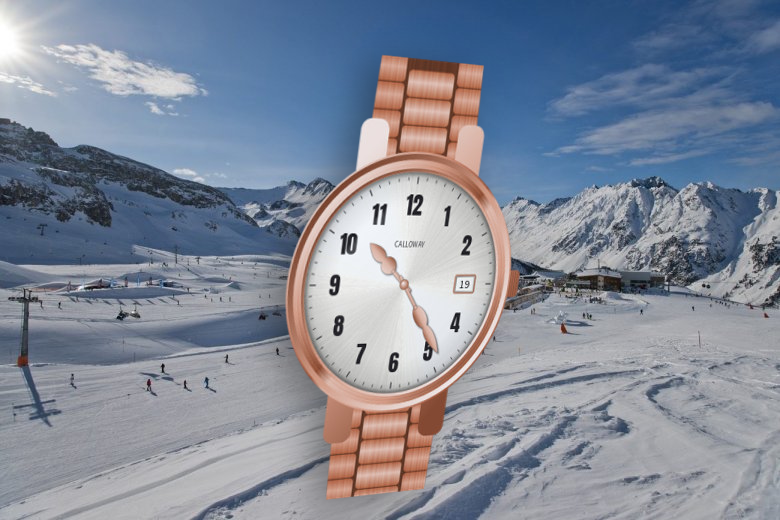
10:24
